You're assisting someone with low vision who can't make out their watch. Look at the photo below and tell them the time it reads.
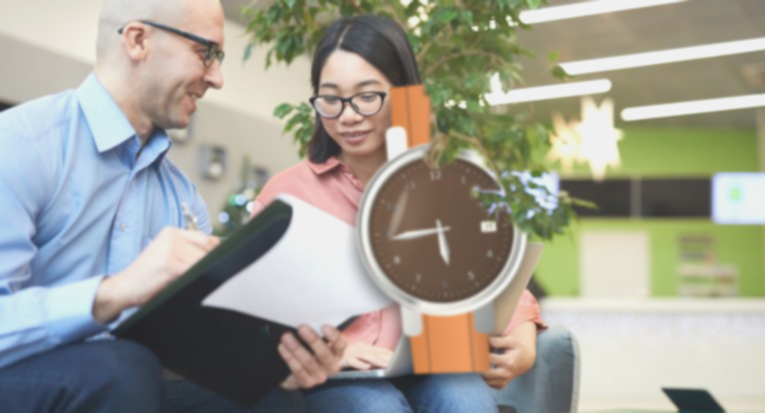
5:44
